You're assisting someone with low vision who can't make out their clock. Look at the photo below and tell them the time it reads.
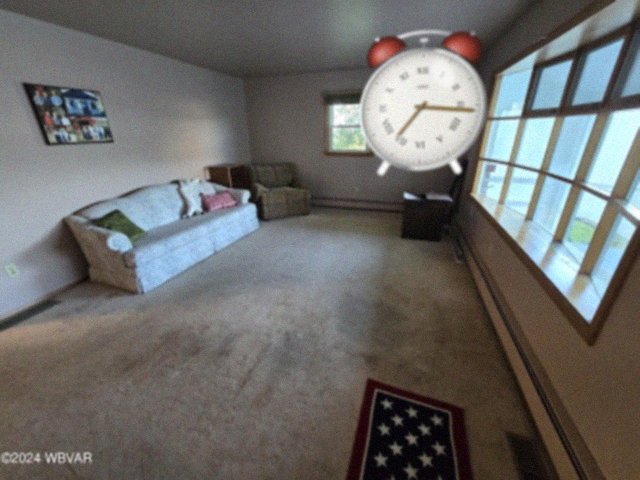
7:16
